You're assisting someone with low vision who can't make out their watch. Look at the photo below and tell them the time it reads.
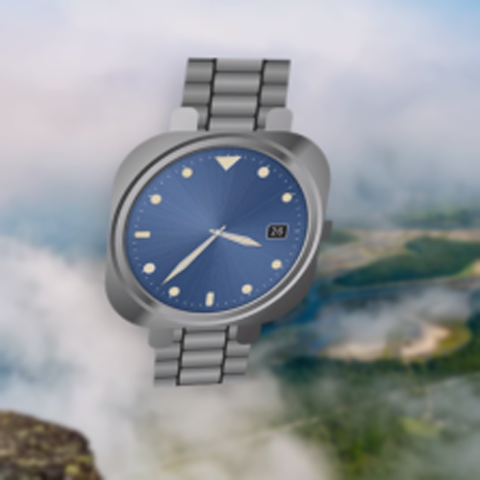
3:37
